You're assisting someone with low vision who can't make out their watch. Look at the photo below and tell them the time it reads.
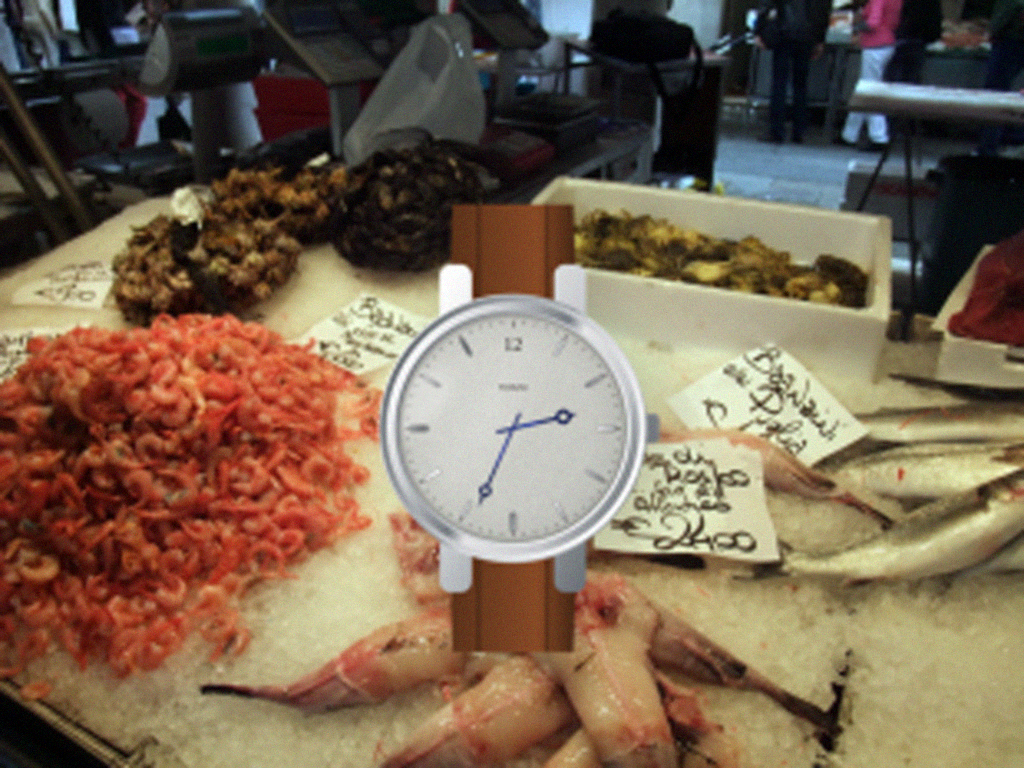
2:34
